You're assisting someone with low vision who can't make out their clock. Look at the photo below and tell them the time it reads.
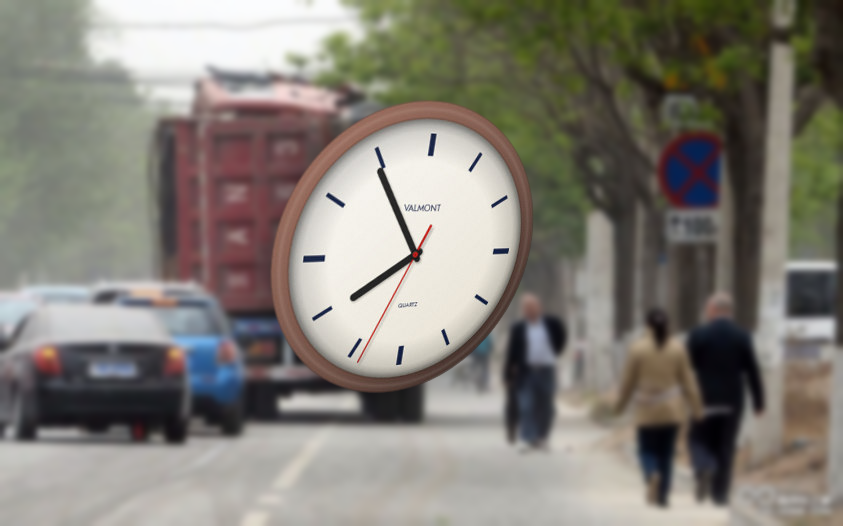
7:54:34
